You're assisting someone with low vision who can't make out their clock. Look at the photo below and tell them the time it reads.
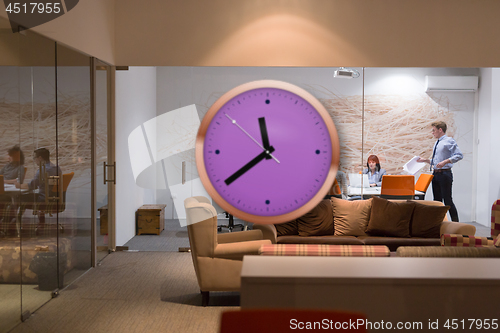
11:38:52
